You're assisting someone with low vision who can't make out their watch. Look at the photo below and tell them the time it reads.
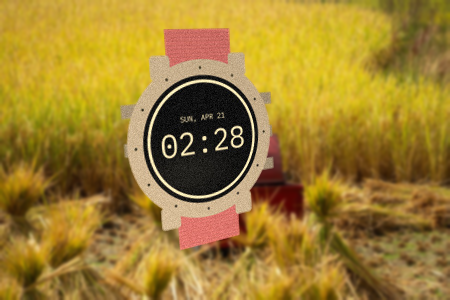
2:28
